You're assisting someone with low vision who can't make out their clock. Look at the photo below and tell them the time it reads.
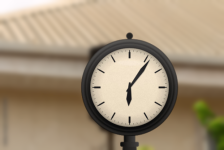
6:06
